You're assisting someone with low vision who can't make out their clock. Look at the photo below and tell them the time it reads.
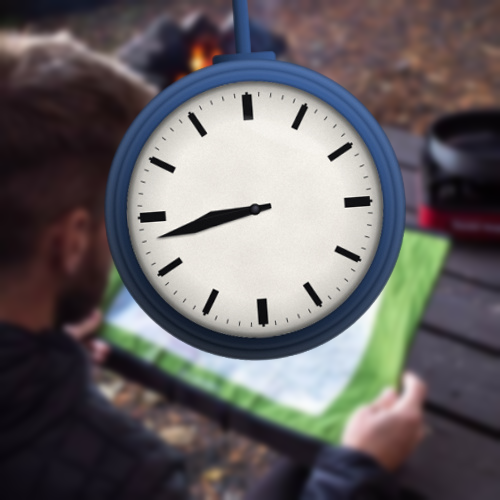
8:43
